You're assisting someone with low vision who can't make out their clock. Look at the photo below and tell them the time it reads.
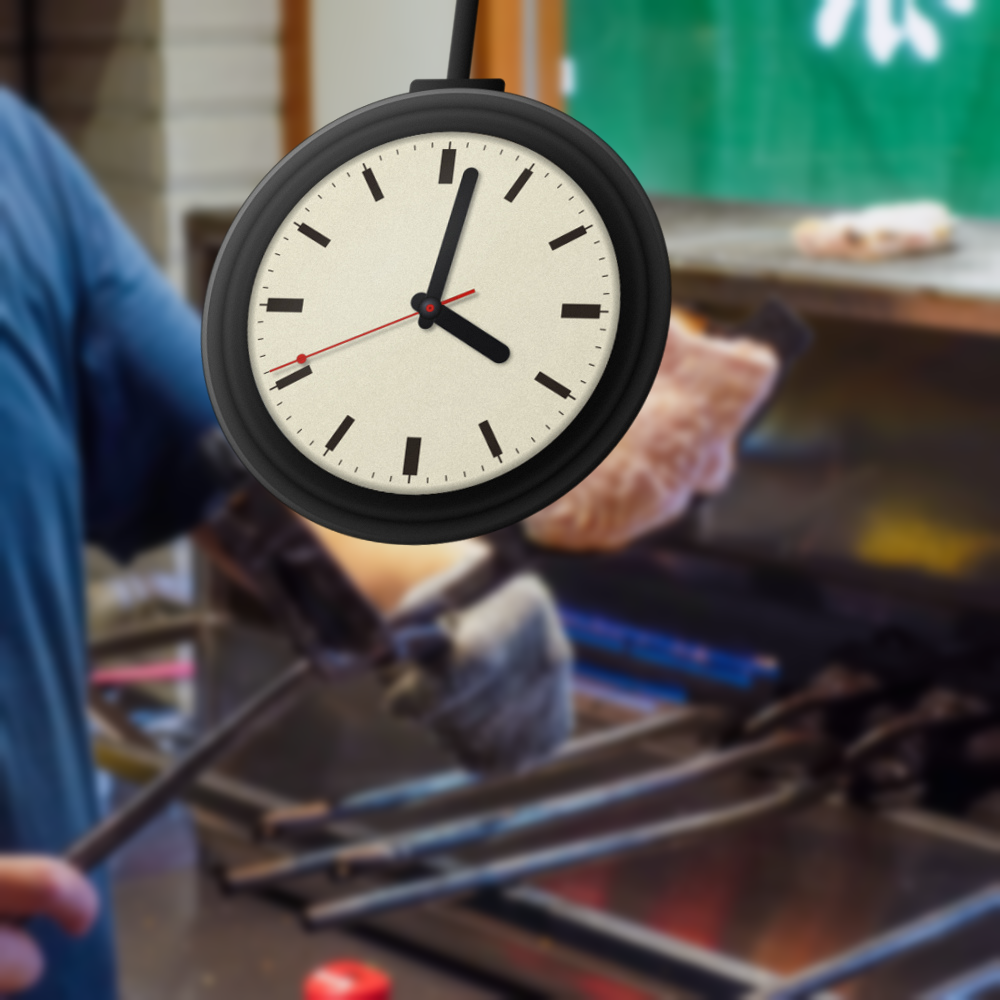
4:01:41
